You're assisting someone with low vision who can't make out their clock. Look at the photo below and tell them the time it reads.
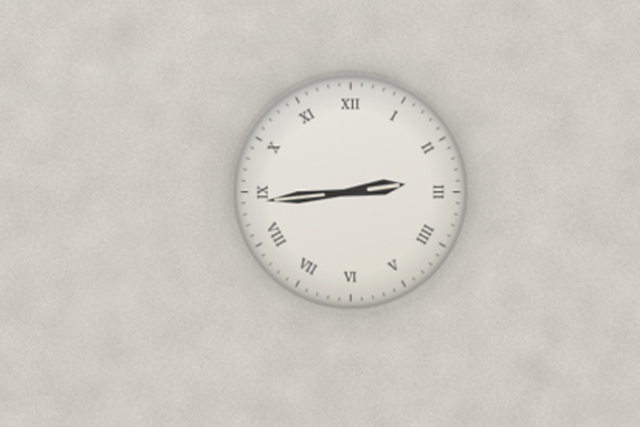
2:44
